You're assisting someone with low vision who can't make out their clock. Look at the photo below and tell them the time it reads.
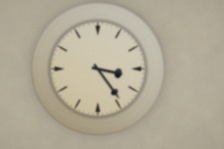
3:24
